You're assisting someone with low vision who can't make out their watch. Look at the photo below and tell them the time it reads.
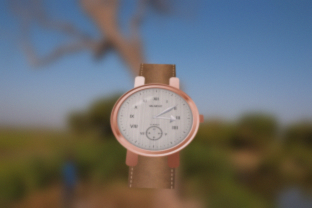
3:09
